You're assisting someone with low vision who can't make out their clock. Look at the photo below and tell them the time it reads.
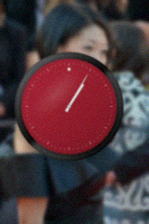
1:05
